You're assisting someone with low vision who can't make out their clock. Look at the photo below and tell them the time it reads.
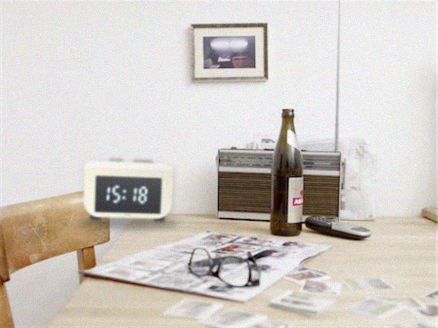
15:18
